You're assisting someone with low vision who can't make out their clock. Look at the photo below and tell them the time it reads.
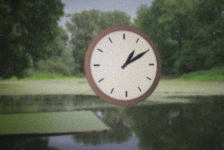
1:10
